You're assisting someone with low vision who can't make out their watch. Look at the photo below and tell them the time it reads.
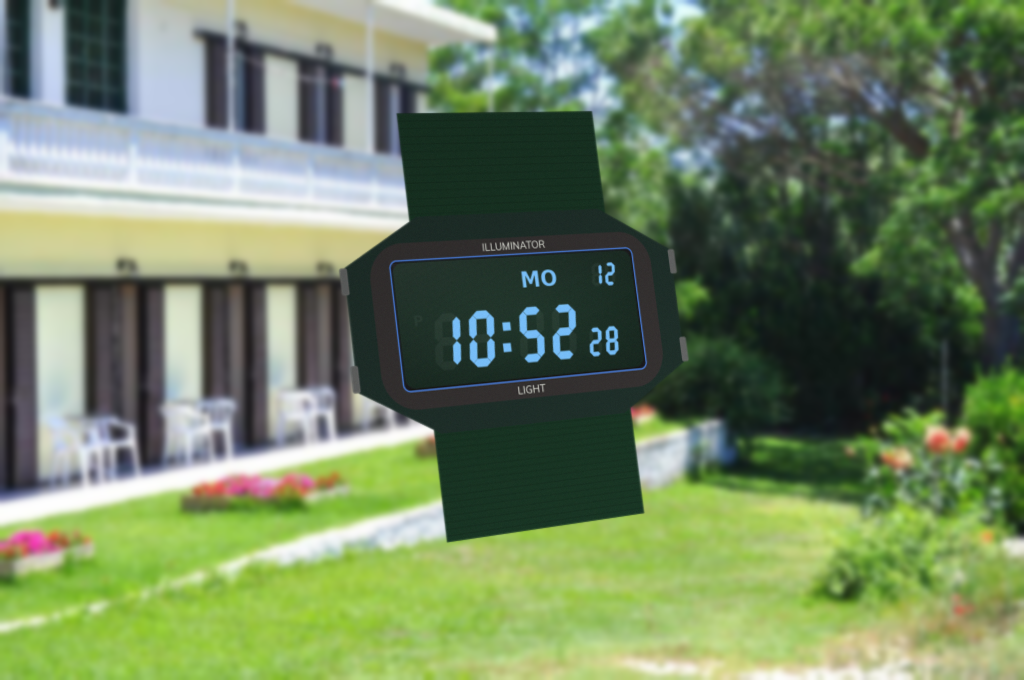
10:52:28
